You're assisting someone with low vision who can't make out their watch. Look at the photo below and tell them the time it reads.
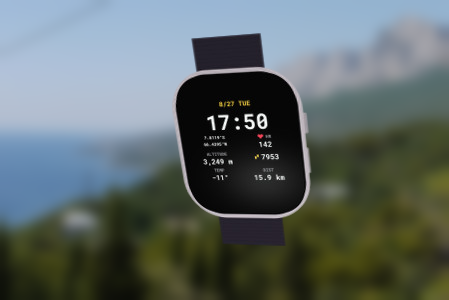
17:50
